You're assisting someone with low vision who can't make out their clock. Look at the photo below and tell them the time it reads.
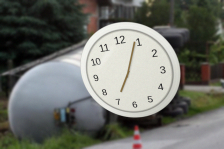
7:04
